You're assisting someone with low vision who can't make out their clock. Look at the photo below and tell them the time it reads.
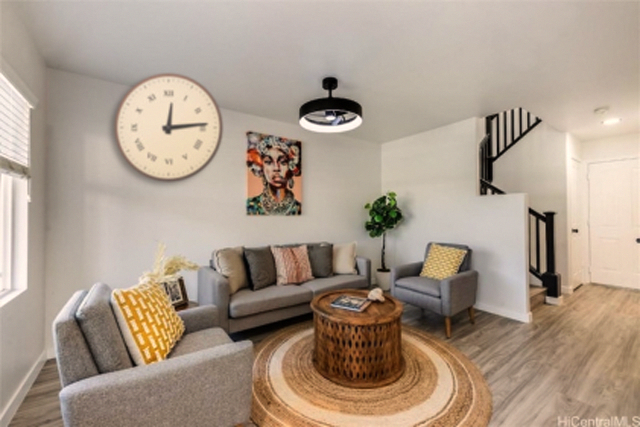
12:14
